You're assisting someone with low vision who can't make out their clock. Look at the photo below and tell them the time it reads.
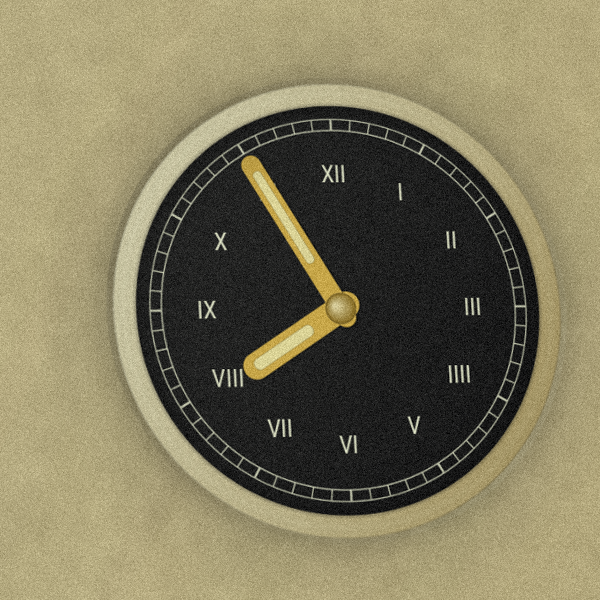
7:55
